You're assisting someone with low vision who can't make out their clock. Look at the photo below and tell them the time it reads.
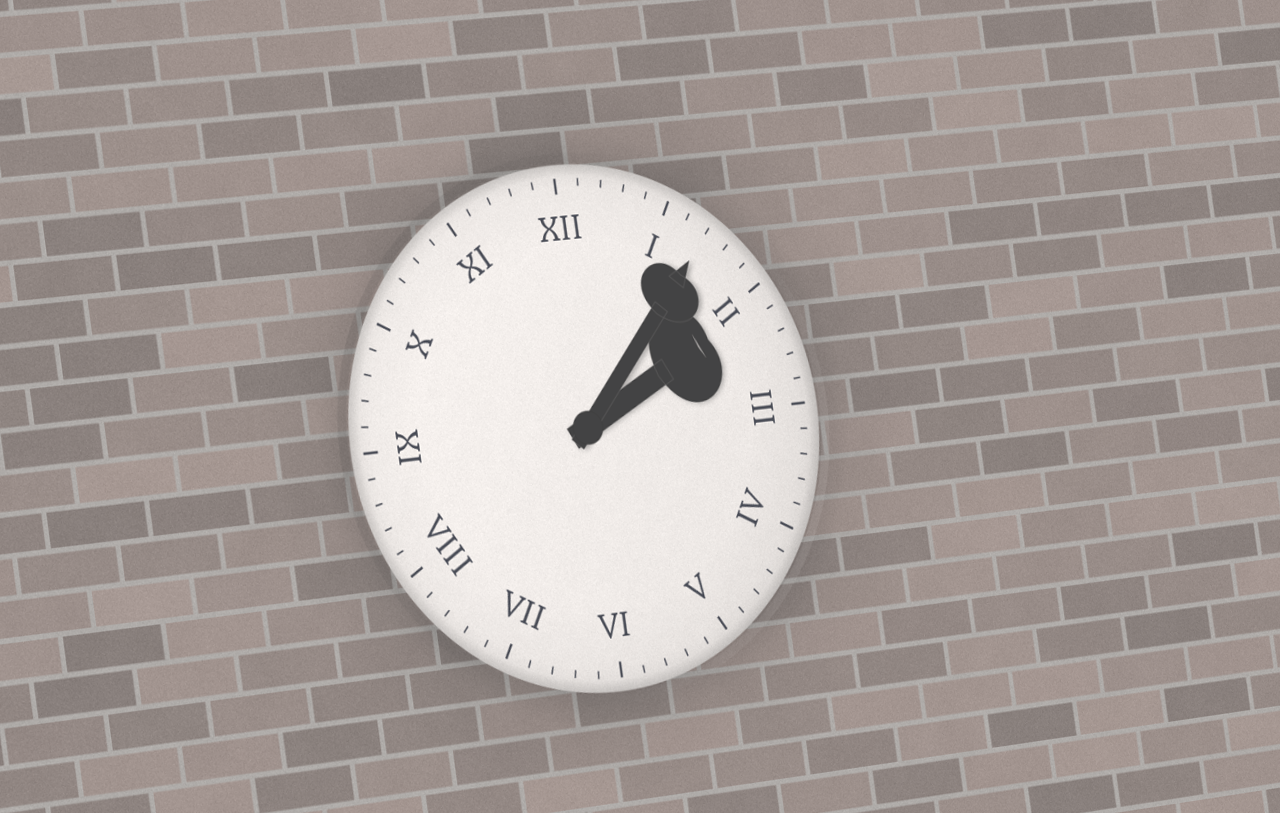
2:07
